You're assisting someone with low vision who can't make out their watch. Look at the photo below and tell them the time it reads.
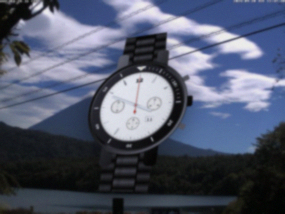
3:49
